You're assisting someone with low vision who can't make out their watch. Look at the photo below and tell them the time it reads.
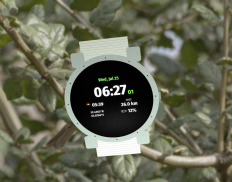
6:27
